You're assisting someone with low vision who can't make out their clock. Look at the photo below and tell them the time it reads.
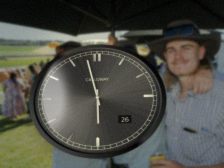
5:58
